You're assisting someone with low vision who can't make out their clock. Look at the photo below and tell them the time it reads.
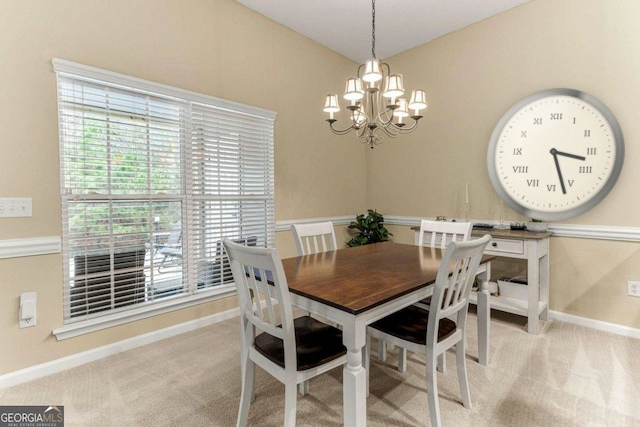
3:27
